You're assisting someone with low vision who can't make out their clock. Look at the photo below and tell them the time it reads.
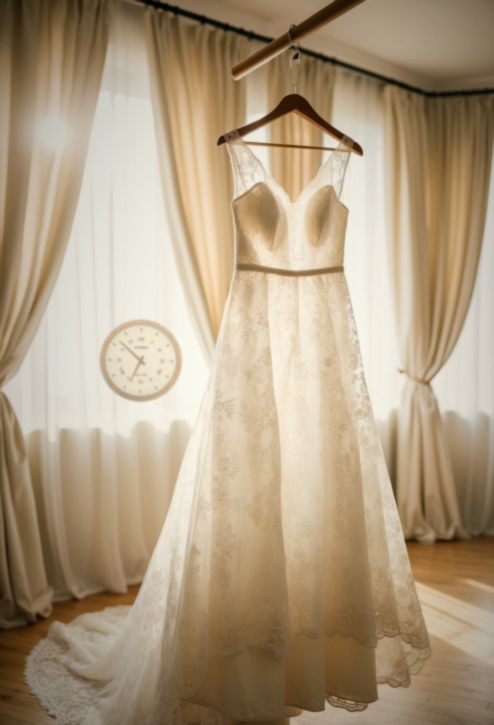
6:52
